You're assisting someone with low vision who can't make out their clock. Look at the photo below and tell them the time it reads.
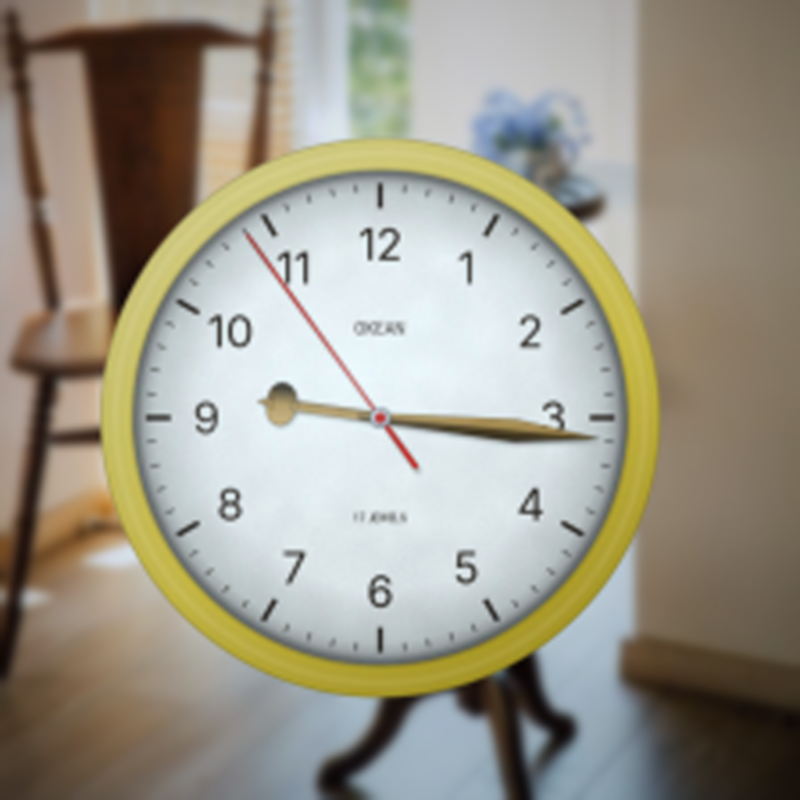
9:15:54
